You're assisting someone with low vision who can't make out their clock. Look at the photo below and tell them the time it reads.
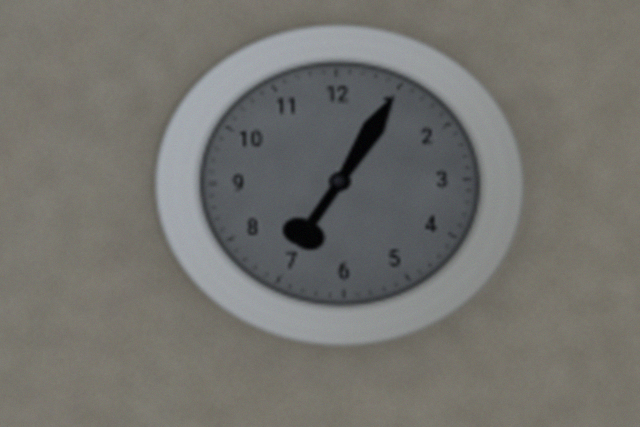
7:05
